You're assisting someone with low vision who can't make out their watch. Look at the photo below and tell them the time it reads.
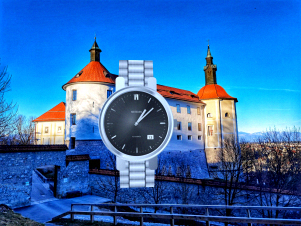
1:08
